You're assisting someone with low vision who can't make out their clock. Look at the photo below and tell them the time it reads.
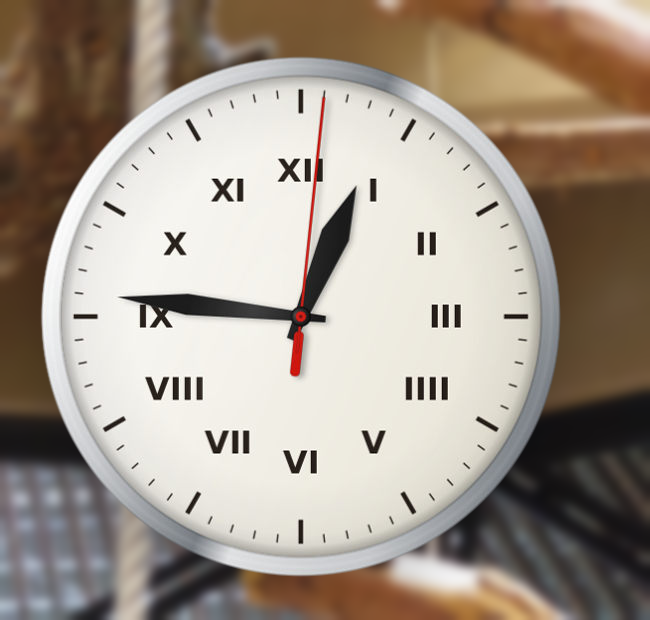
12:46:01
